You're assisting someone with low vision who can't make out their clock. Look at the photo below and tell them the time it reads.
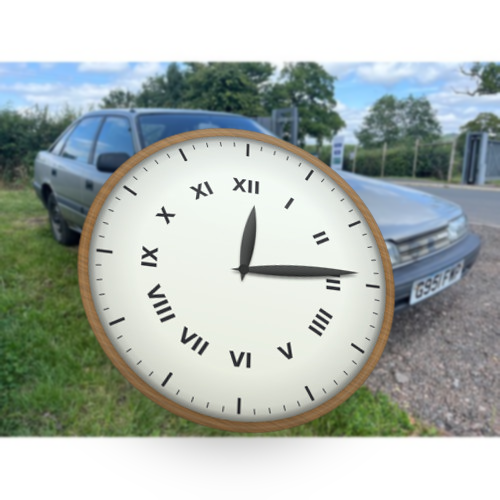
12:14
